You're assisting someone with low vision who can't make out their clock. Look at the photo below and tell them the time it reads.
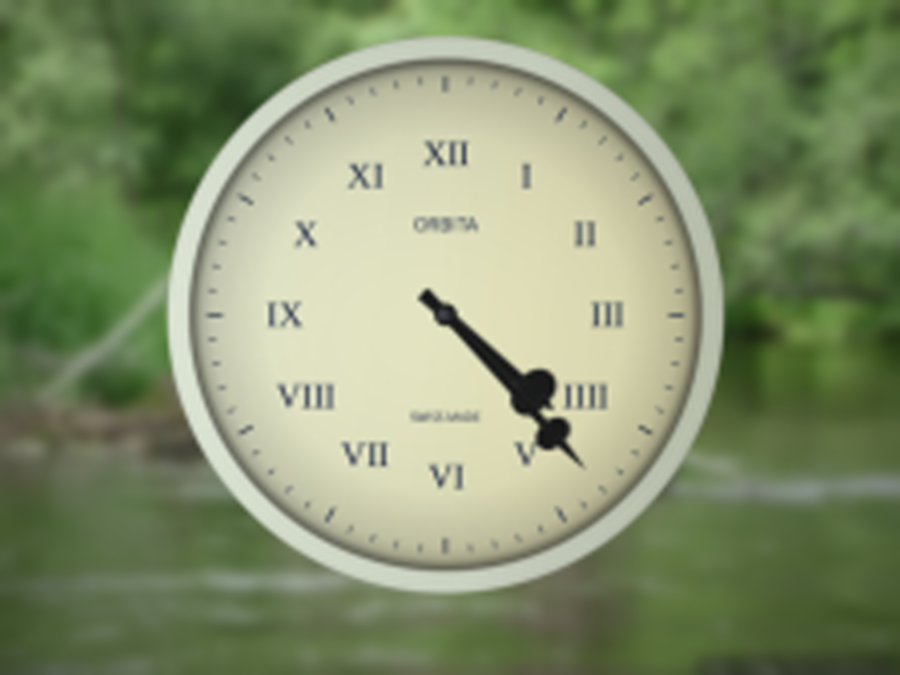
4:23
